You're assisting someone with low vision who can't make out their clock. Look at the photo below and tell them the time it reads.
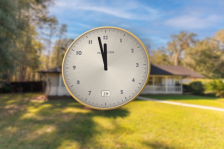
11:58
